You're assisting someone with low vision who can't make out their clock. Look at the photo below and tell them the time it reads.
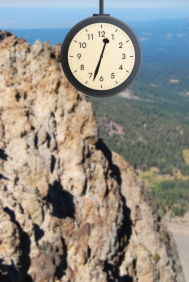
12:33
